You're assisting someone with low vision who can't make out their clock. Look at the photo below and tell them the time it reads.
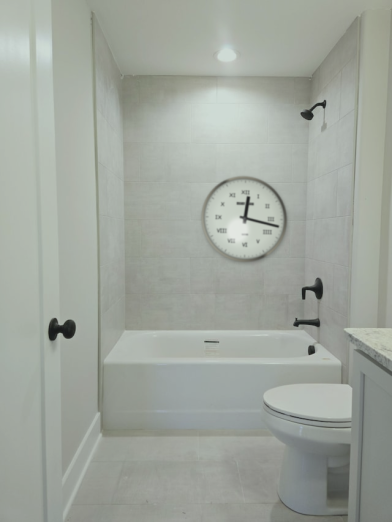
12:17
